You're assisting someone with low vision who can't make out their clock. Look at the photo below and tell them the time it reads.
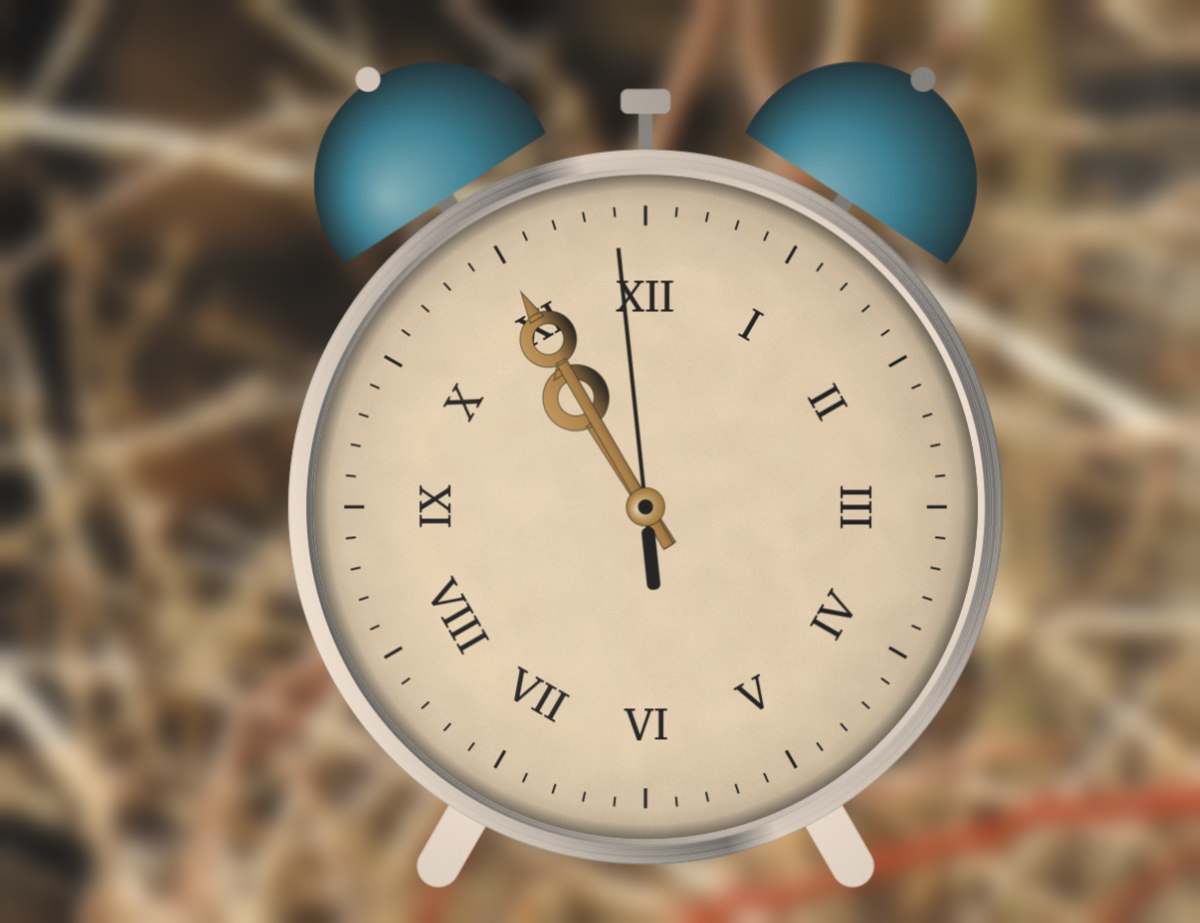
10:54:59
